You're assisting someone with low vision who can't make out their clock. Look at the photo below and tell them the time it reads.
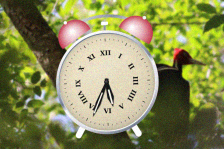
5:34
